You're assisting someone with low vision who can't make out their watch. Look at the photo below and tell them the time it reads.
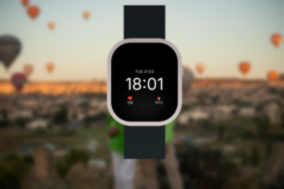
18:01
